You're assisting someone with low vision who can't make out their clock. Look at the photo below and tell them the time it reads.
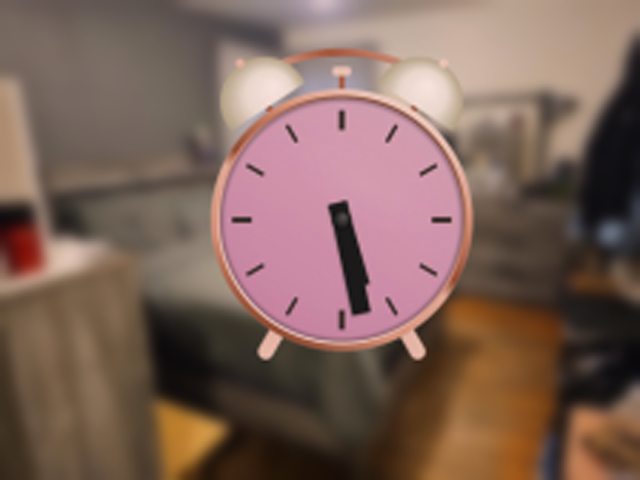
5:28
